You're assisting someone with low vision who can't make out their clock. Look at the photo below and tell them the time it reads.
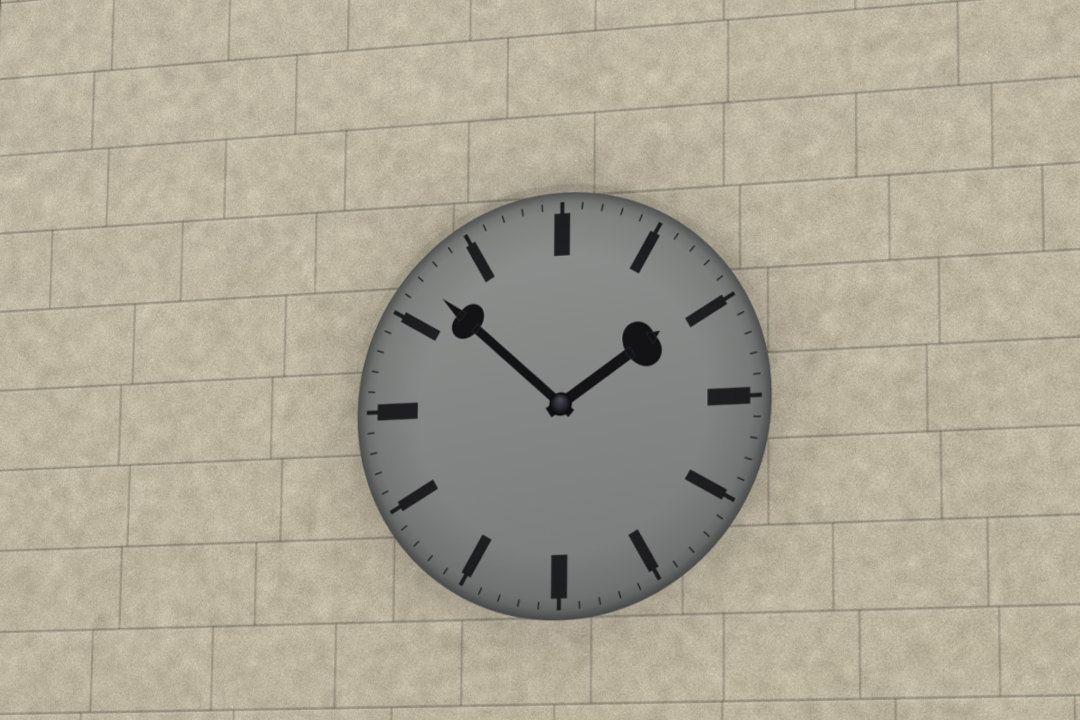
1:52
